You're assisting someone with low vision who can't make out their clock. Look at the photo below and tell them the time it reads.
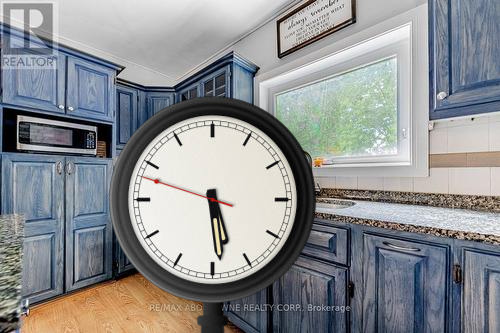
5:28:48
